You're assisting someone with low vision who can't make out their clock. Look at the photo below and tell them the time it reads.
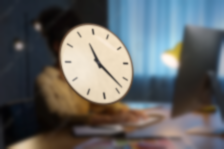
11:23
